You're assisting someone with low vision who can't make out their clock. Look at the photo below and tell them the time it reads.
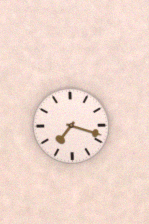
7:18
